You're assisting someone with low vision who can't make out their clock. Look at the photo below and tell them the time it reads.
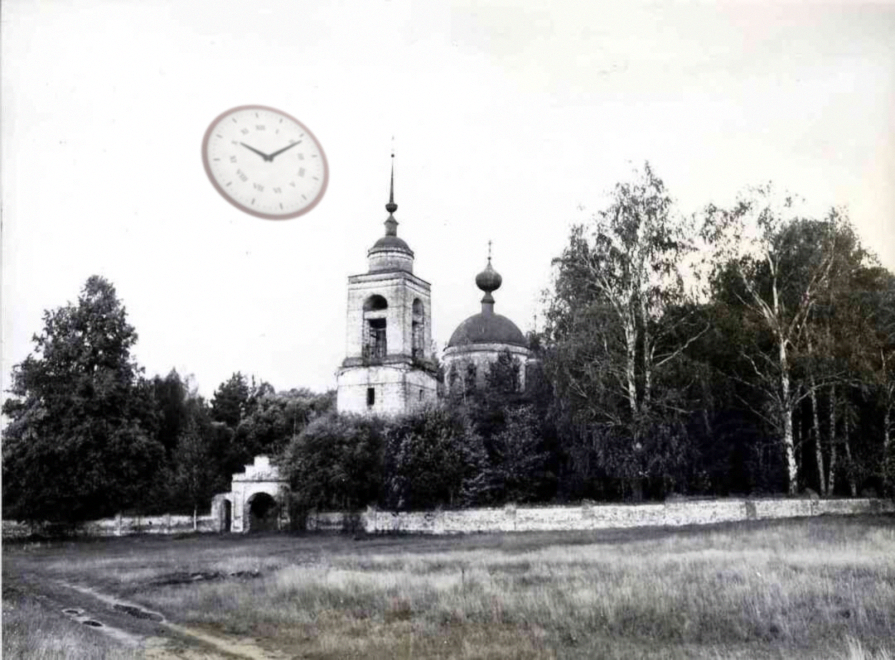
10:11
